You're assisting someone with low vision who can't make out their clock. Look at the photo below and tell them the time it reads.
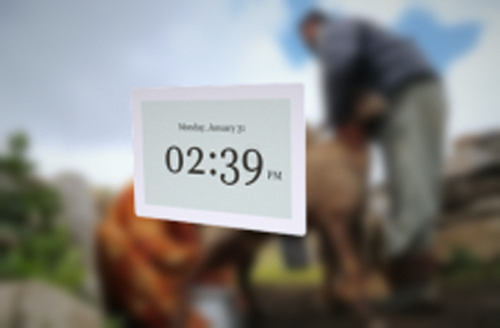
2:39
